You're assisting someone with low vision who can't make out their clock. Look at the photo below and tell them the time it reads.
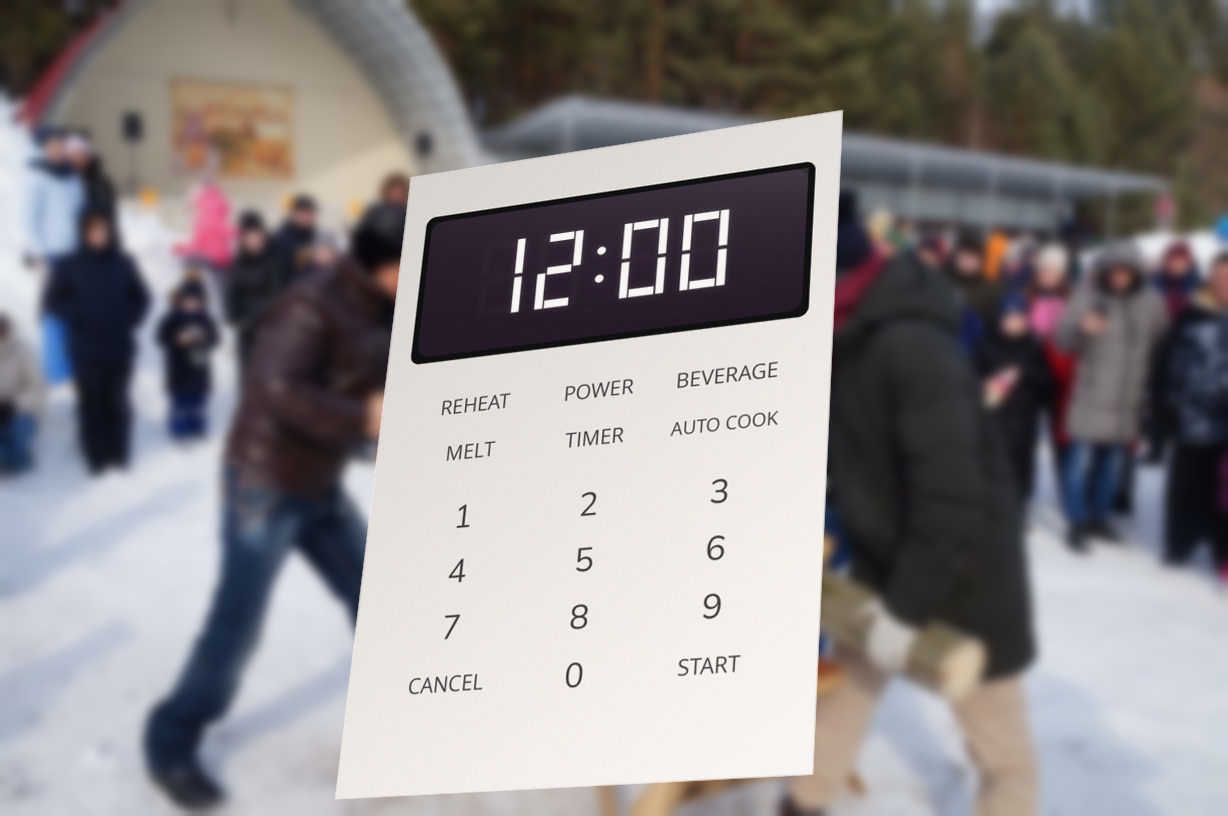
12:00
